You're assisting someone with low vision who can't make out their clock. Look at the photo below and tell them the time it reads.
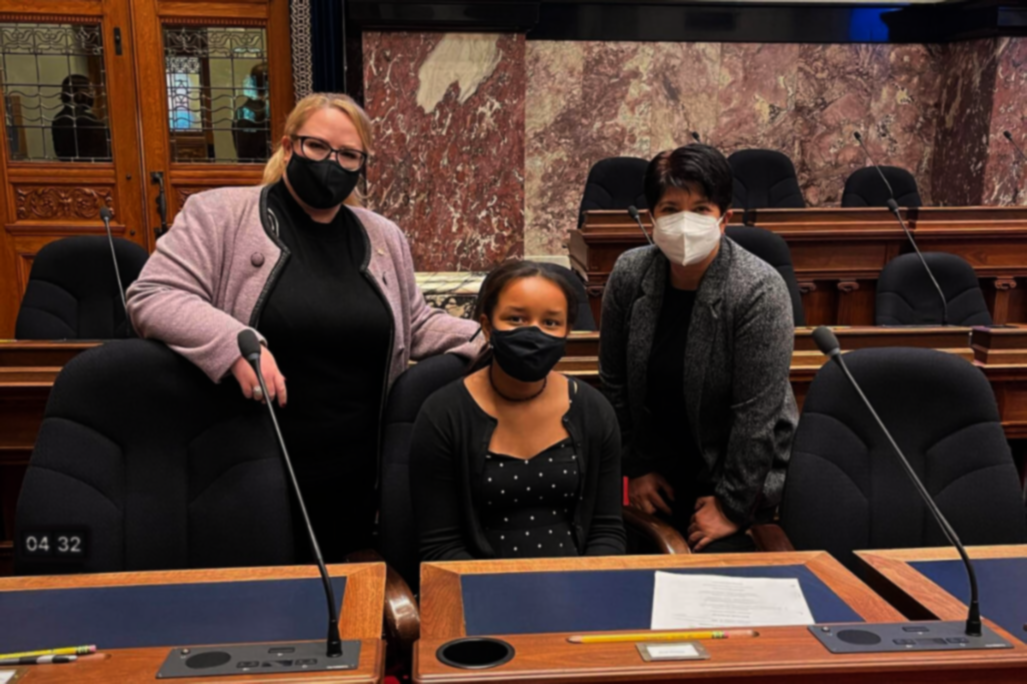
4:32
